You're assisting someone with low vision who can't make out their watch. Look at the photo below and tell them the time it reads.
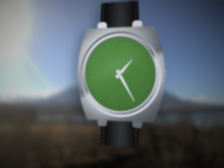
1:25
